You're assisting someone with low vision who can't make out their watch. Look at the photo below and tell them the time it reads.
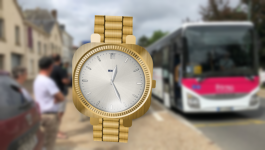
12:26
